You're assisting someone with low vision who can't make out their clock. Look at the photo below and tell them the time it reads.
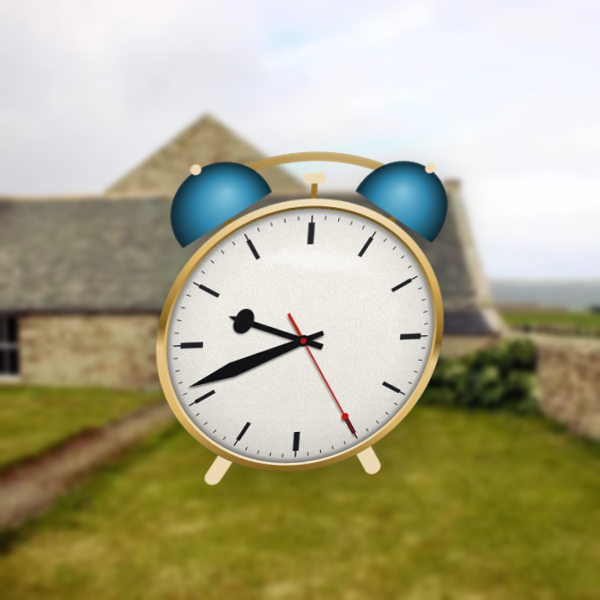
9:41:25
